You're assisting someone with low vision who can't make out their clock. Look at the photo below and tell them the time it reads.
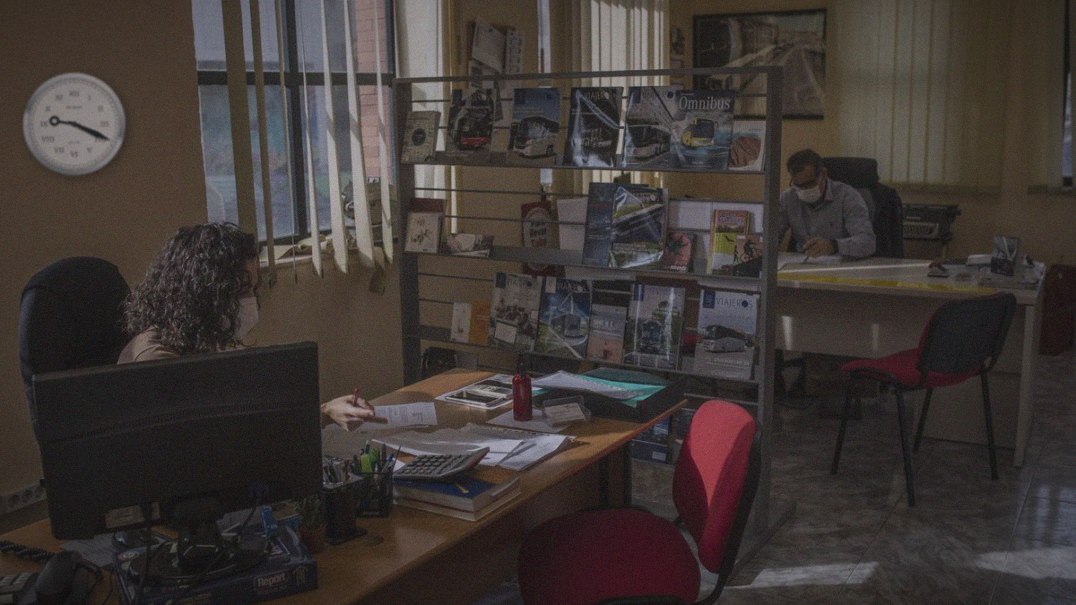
9:19
